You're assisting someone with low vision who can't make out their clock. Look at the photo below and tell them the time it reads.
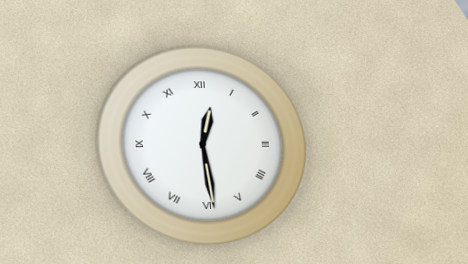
12:29
